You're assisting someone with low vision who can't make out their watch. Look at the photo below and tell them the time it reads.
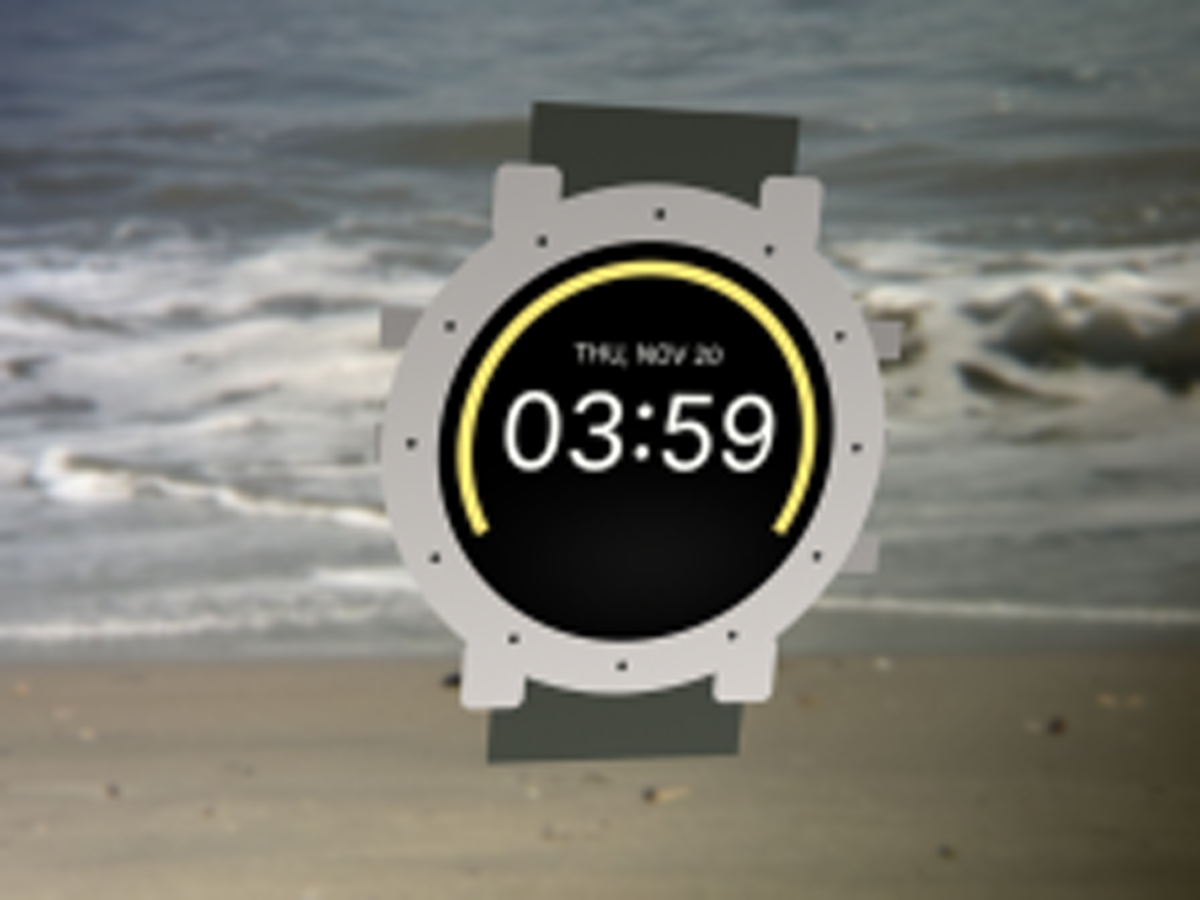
3:59
